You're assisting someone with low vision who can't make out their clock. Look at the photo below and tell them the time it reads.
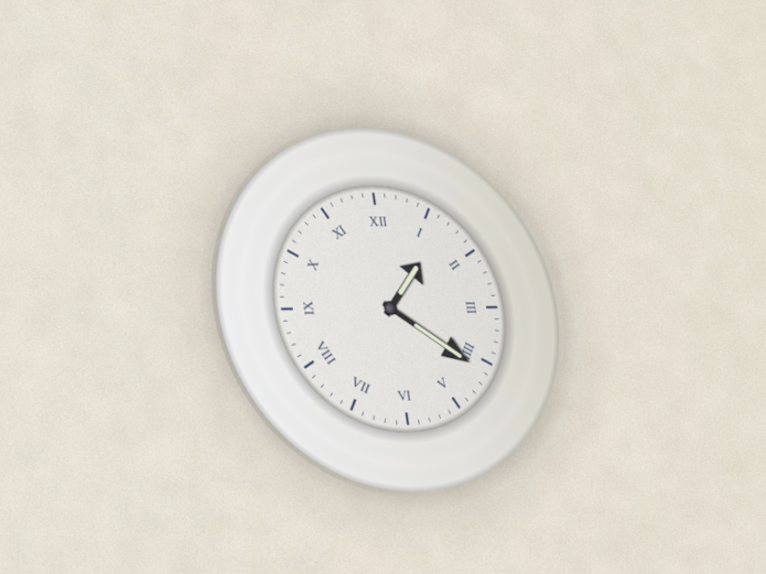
1:21
